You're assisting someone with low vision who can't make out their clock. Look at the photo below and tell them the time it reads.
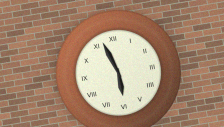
5:57
